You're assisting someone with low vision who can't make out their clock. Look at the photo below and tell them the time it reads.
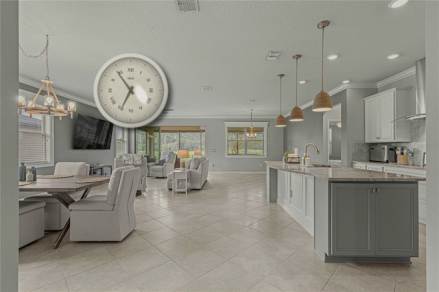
6:54
